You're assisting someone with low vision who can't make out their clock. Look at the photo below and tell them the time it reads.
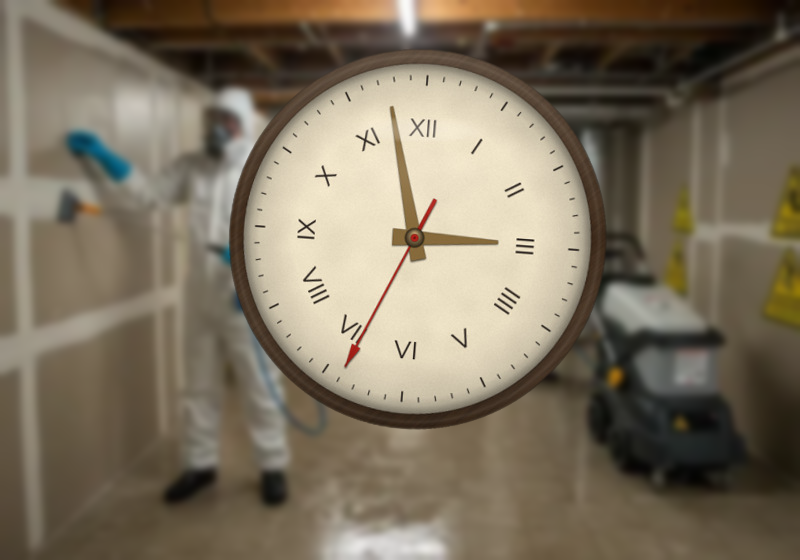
2:57:34
